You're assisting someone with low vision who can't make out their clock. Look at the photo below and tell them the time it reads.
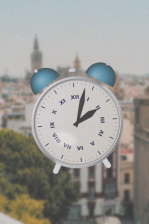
2:03
